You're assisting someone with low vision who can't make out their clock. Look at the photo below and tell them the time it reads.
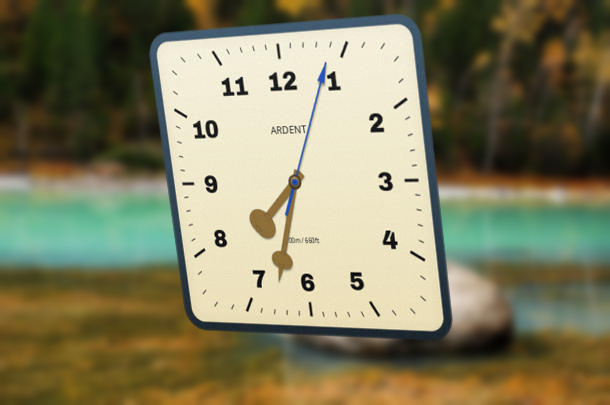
7:33:04
